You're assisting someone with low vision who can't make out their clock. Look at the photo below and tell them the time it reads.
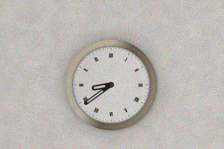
8:39
